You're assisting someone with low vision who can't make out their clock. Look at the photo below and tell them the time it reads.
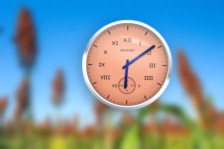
6:09
